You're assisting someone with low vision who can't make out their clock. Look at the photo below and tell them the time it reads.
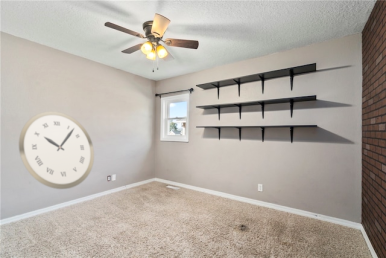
10:07
